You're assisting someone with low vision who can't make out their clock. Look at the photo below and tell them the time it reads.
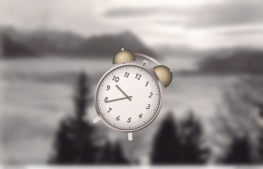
9:39
